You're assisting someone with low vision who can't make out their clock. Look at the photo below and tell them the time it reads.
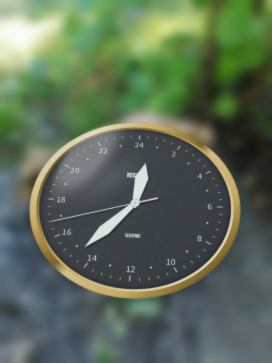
0:36:42
